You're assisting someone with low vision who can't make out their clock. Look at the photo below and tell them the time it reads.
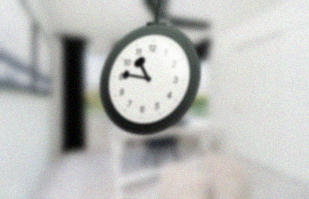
10:46
